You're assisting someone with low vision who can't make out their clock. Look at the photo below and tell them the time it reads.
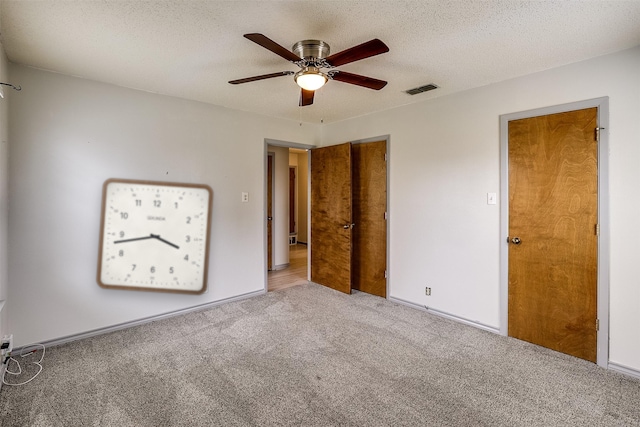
3:43
